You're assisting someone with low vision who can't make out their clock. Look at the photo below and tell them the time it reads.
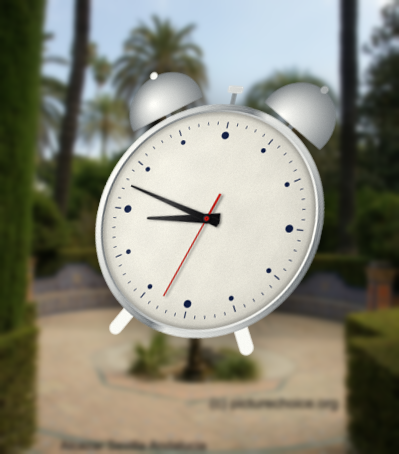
8:47:33
